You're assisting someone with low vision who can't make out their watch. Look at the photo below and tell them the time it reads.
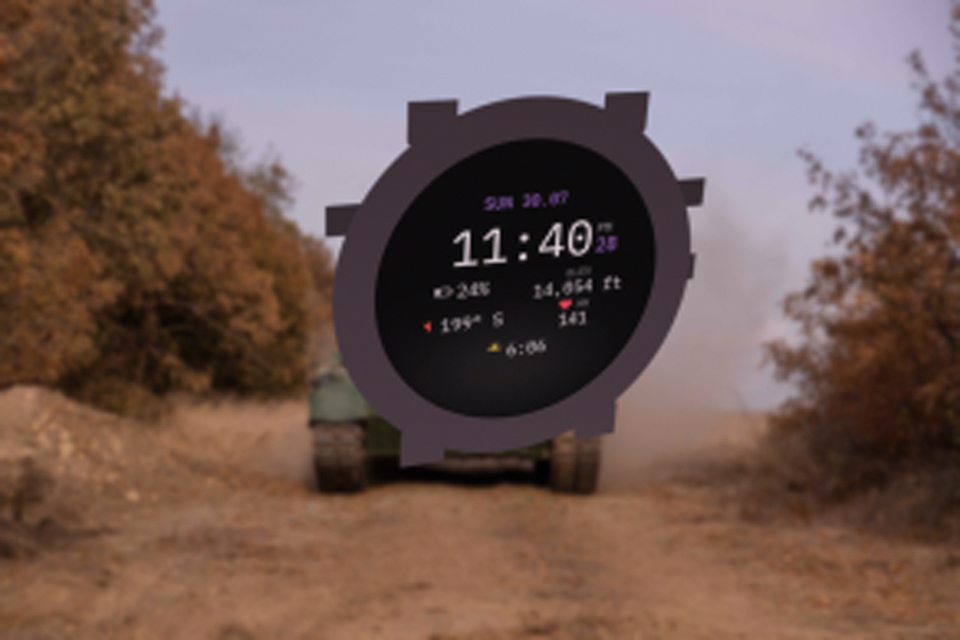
11:40
